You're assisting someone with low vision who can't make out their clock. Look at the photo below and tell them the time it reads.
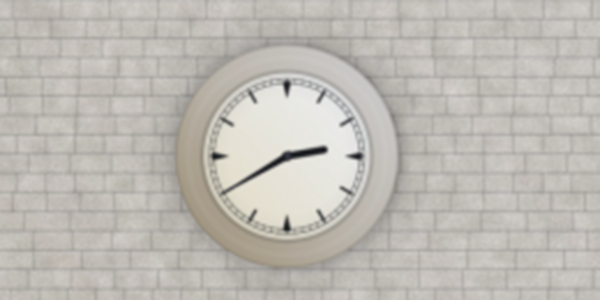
2:40
